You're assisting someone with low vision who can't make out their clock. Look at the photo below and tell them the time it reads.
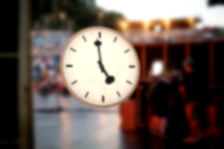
4:59
